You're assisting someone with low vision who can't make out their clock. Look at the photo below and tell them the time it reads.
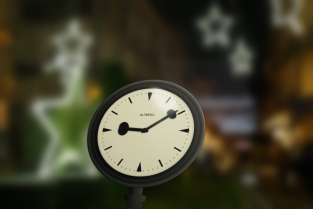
9:09
